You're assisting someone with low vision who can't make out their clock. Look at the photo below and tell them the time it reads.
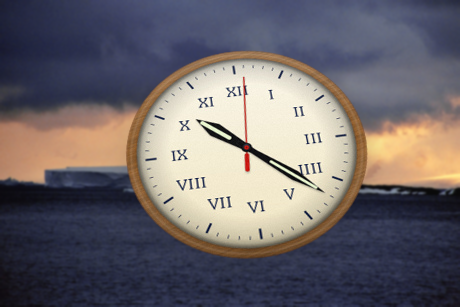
10:22:01
